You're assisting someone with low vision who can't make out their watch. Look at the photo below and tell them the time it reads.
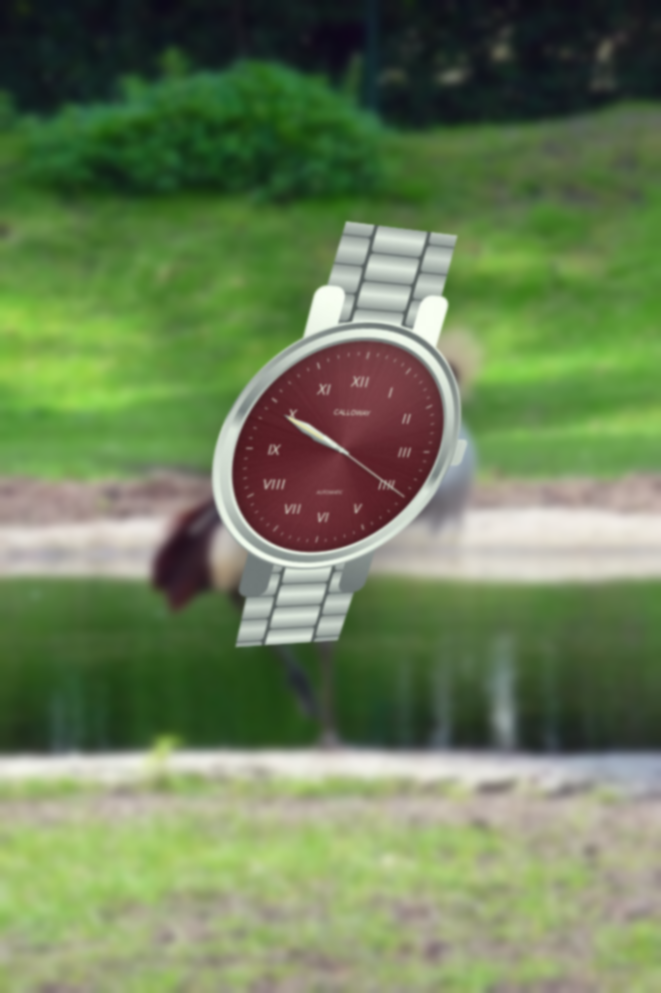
9:49:20
